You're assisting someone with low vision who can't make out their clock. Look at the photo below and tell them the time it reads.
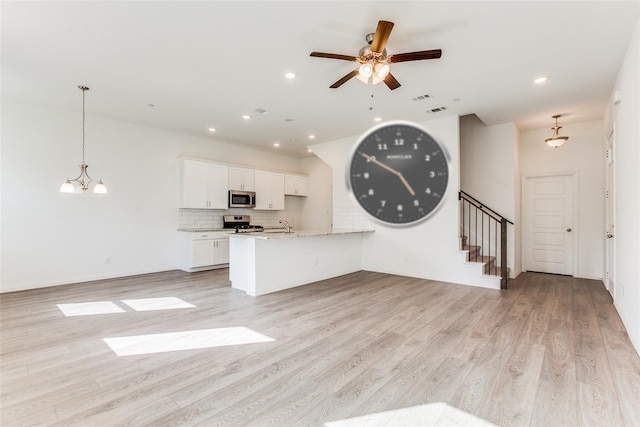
4:50
